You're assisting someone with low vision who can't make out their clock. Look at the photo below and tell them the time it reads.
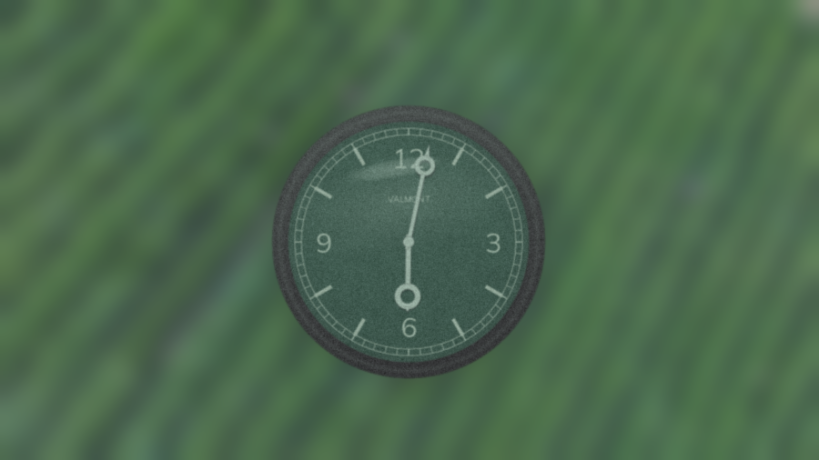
6:02
